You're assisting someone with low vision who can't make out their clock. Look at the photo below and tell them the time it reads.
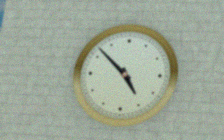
4:52
